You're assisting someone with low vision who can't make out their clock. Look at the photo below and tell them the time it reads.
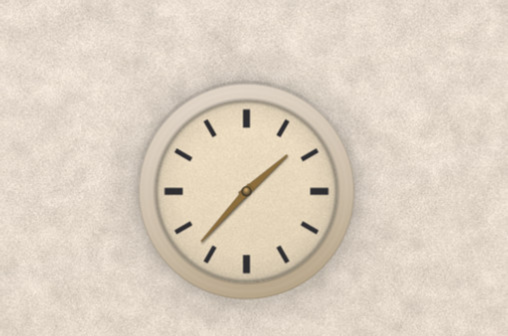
1:37
